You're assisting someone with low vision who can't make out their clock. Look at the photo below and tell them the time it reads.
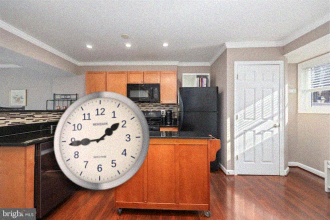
1:44
